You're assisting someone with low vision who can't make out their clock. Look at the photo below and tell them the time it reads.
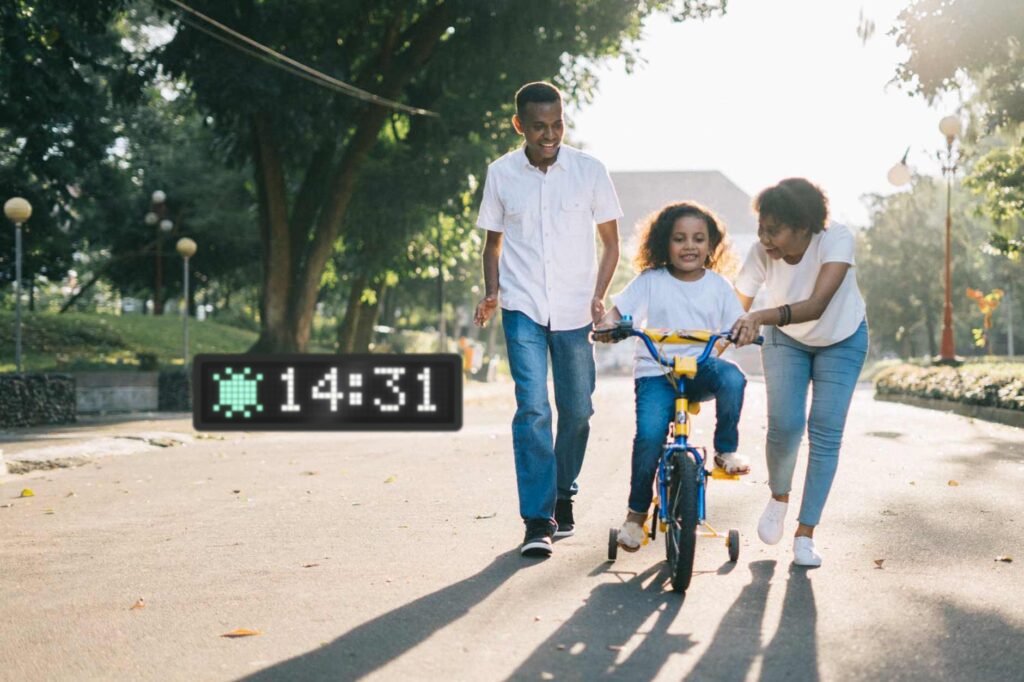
14:31
